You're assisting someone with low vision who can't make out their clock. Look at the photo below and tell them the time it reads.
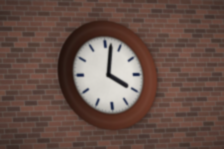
4:02
